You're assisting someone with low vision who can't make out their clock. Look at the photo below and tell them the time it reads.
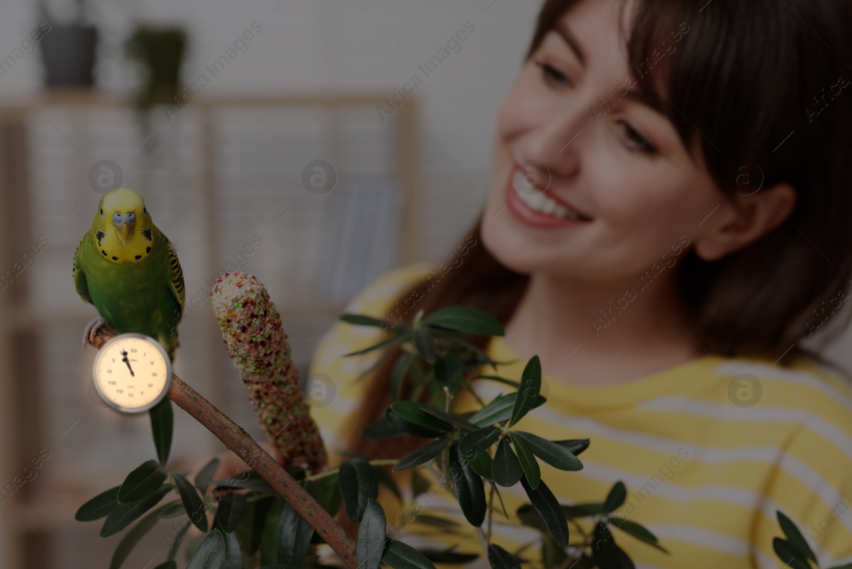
10:56
